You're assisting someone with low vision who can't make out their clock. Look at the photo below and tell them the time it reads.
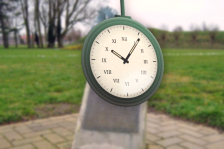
10:06
